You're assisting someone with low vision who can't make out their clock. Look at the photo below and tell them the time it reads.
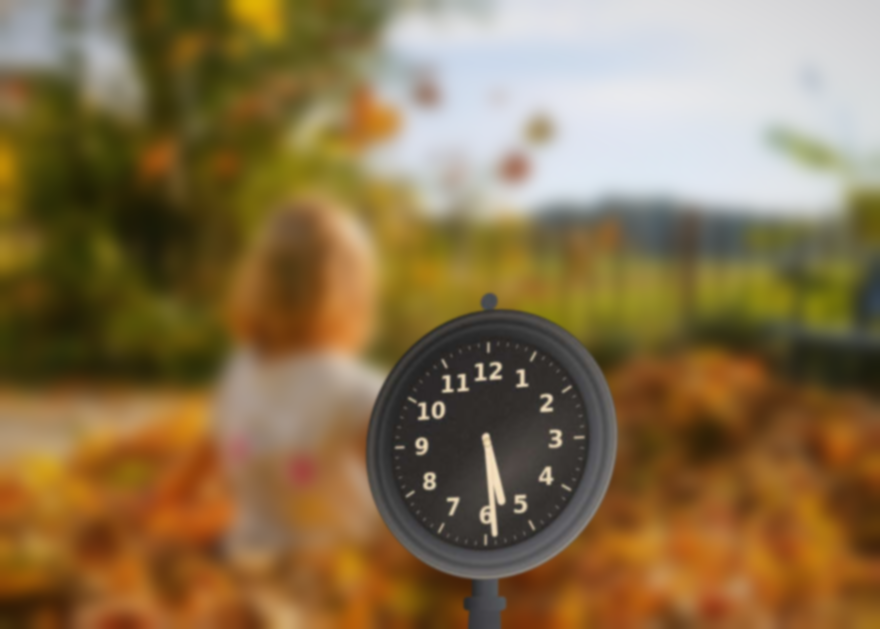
5:29
